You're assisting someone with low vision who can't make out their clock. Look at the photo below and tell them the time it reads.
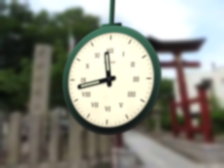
11:43
